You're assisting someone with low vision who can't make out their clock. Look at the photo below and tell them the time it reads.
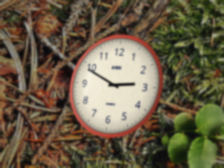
2:49
